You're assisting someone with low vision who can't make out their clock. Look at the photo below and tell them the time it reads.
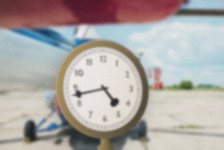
4:43
